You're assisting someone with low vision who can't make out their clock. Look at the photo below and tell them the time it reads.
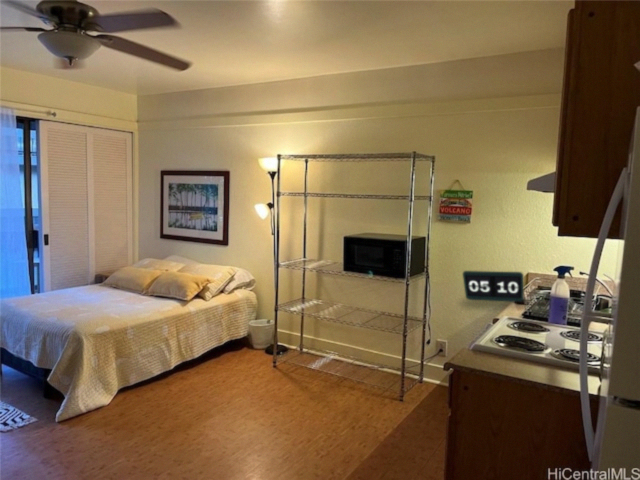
5:10
